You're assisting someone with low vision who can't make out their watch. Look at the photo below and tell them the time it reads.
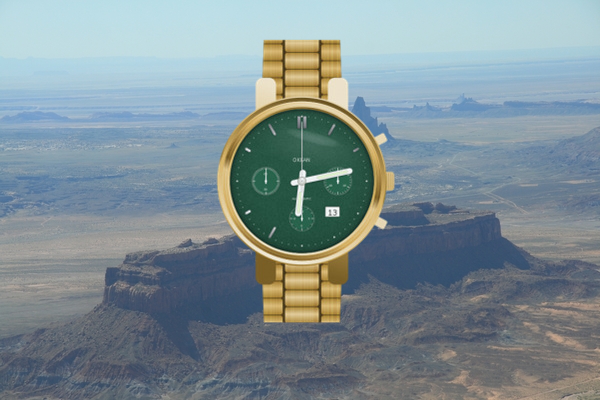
6:13
